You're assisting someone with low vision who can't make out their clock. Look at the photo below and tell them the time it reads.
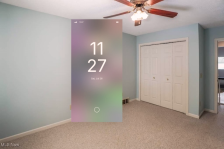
11:27
